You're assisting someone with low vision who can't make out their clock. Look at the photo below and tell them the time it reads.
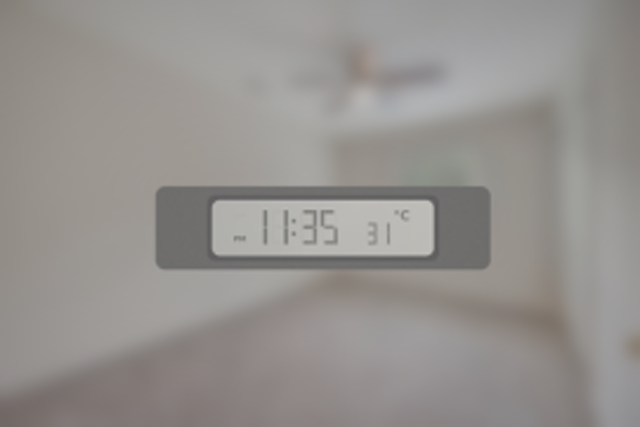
11:35
